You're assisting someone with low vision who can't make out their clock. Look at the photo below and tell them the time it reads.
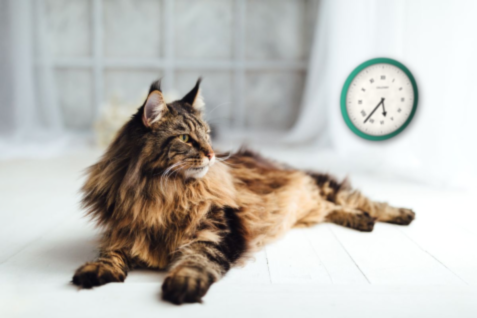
5:37
